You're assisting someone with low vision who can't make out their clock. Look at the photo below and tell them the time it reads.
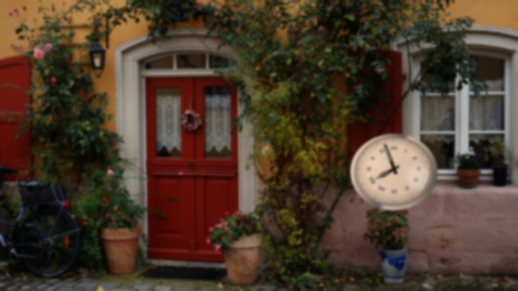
7:57
